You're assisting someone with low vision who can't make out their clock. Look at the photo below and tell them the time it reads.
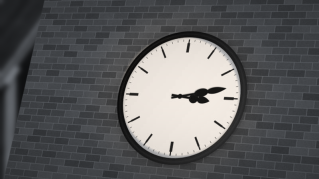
3:13
